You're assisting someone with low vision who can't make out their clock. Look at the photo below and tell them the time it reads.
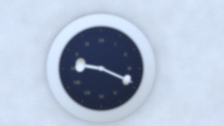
9:19
